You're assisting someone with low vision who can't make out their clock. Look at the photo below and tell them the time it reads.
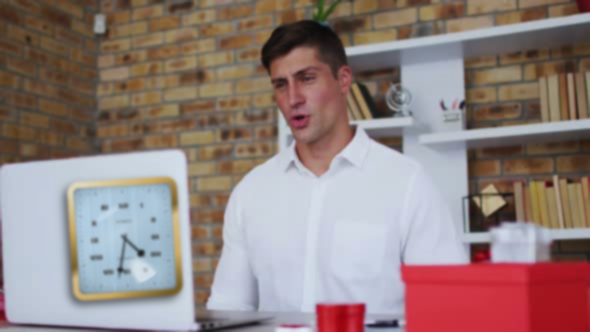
4:32
